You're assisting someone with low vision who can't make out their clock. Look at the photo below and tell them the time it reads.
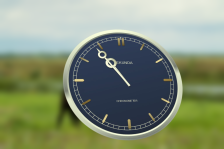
10:54
